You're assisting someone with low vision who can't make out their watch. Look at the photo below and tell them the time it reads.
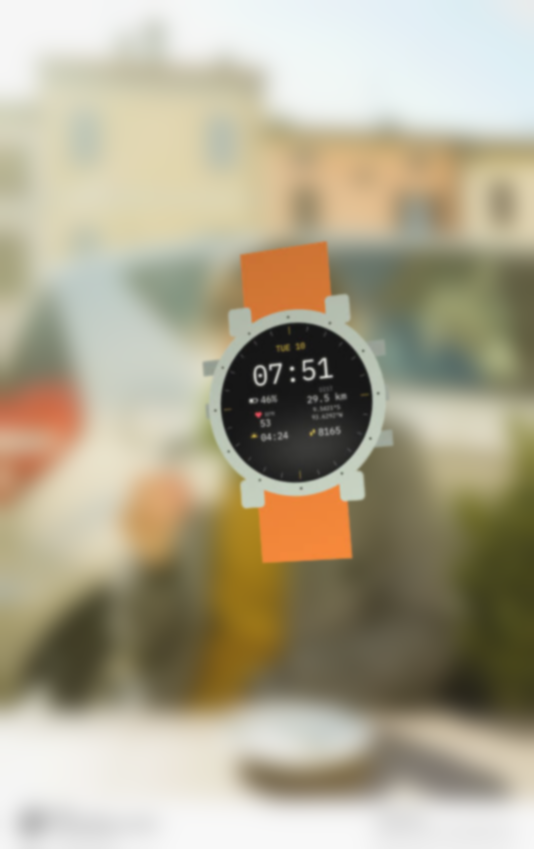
7:51
